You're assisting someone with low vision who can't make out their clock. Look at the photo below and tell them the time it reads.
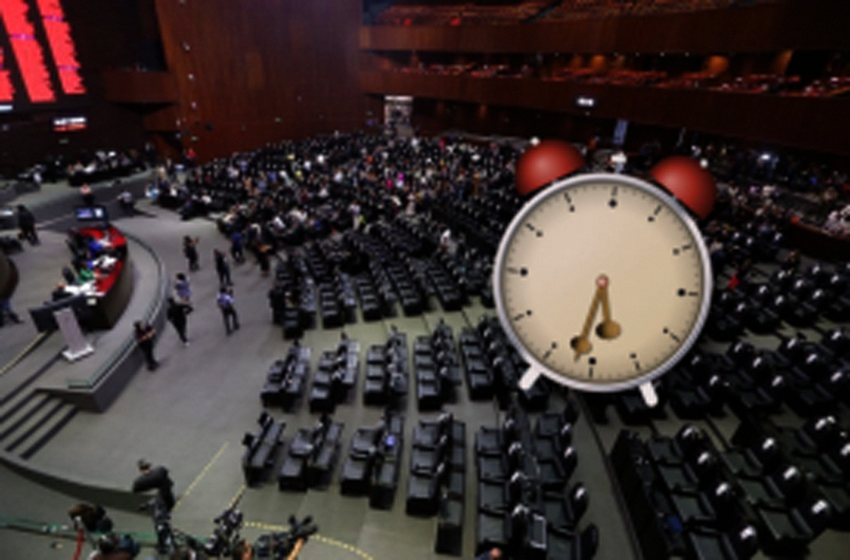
5:32
